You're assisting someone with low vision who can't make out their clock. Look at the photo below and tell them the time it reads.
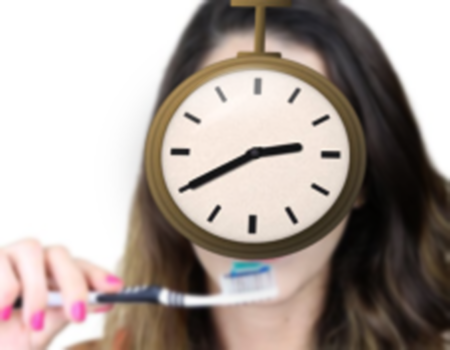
2:40
